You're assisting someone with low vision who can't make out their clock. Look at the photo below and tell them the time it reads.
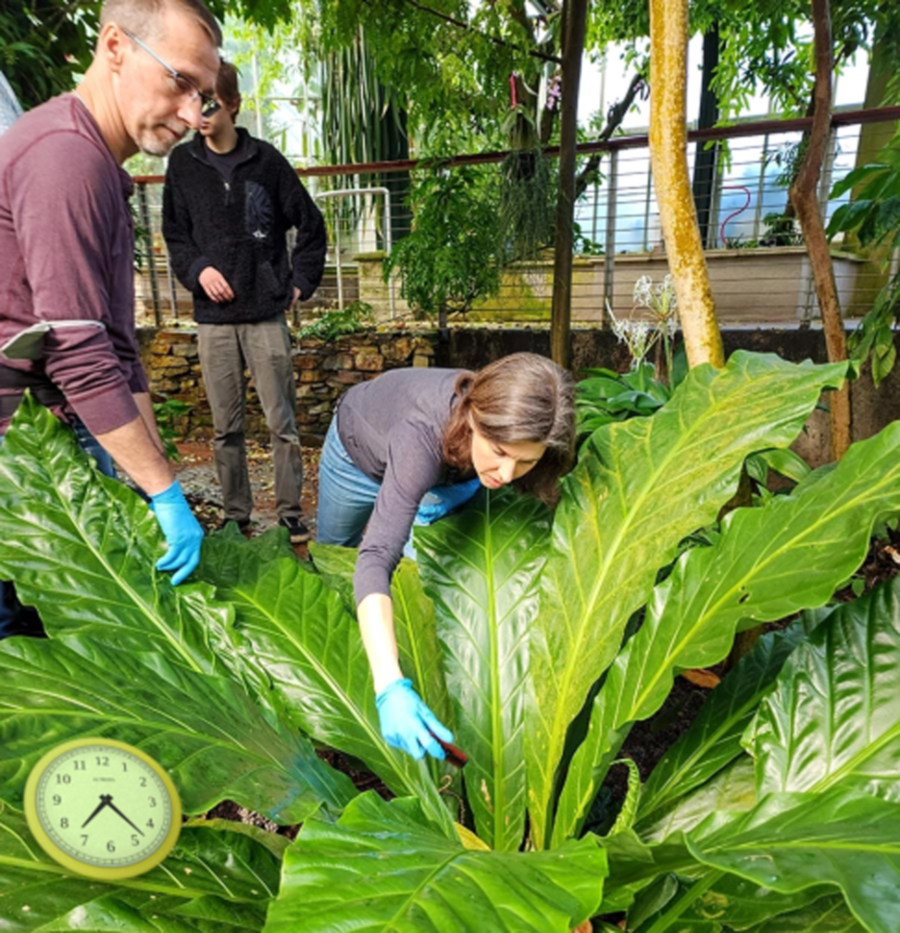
7:23
